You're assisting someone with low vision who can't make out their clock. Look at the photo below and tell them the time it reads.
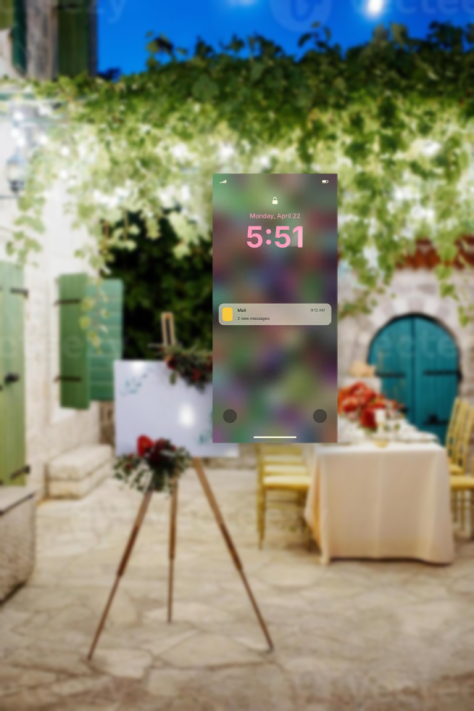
5:51
